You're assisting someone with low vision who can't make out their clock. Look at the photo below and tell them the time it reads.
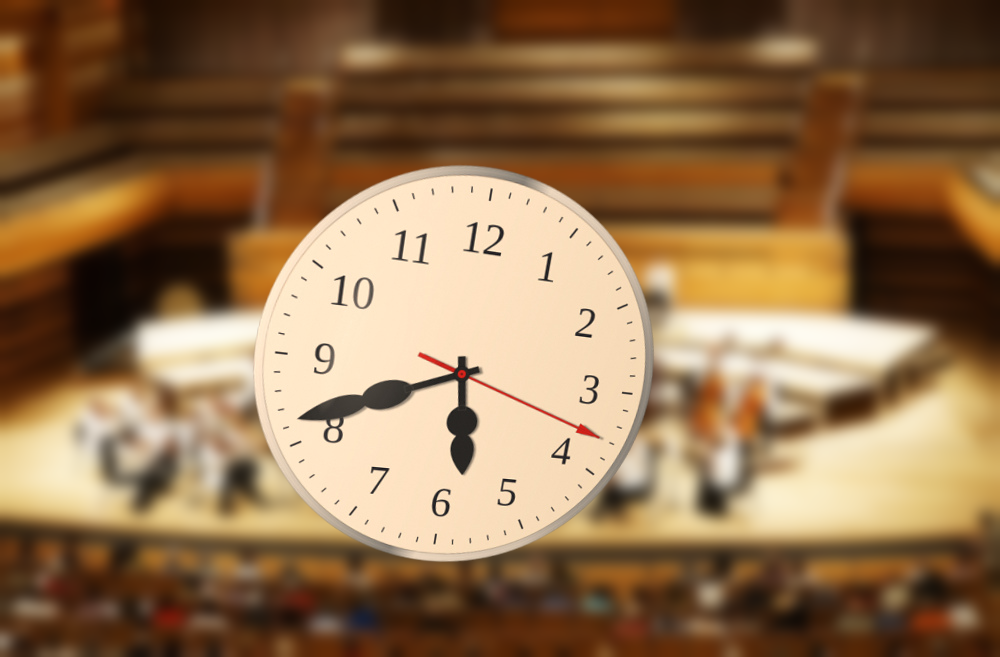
5:41:18
